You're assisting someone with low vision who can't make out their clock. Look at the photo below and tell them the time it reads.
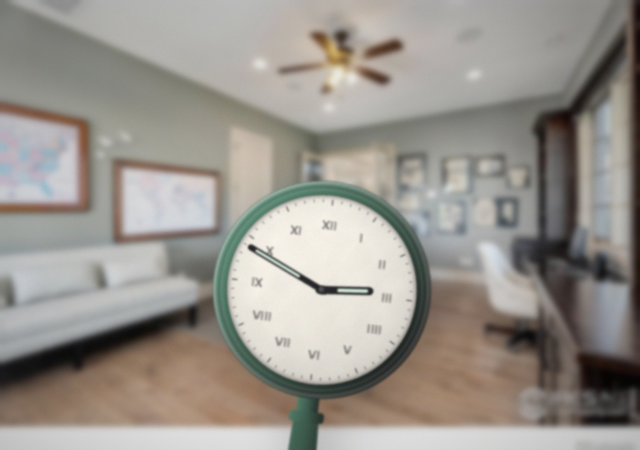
2:49
